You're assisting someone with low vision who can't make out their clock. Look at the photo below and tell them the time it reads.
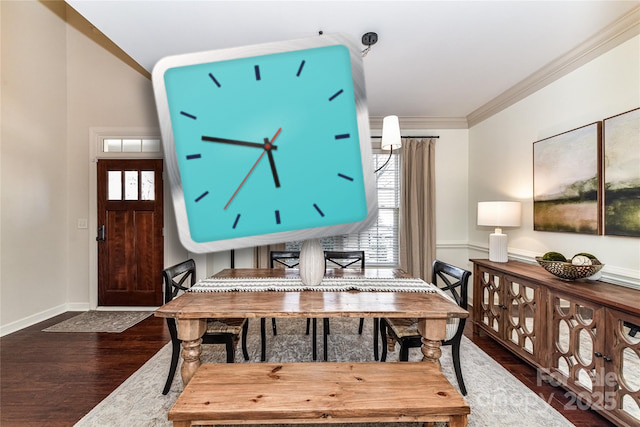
5:47:37
